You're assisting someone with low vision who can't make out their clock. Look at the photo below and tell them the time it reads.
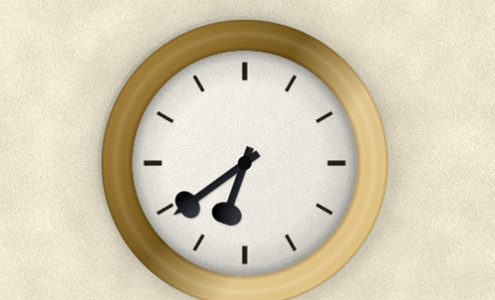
6:39
